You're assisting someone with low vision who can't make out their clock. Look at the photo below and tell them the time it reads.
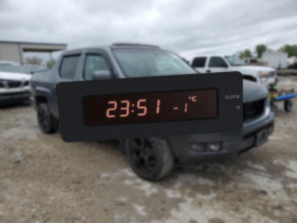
23:51
